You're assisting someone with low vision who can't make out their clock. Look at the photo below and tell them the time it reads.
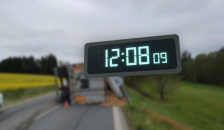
12:08:09
